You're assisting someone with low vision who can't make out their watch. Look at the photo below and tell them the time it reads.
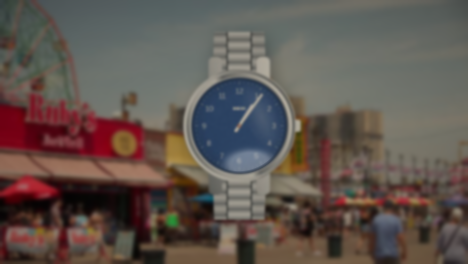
1:06
